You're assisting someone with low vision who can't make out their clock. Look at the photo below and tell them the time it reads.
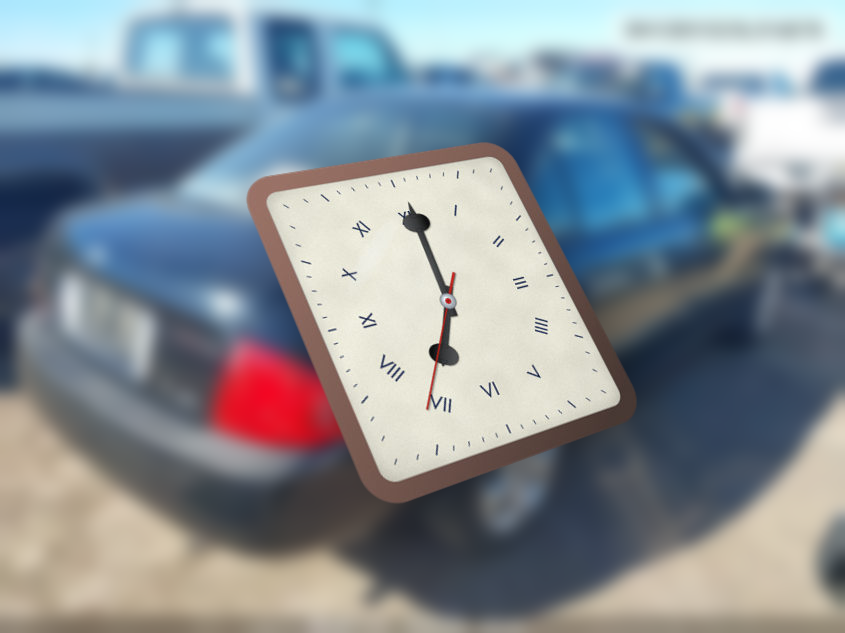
7:00:36
